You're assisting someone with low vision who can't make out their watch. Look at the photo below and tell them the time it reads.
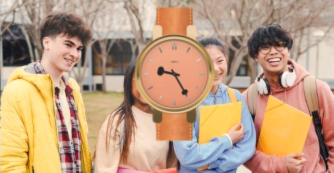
9:25
